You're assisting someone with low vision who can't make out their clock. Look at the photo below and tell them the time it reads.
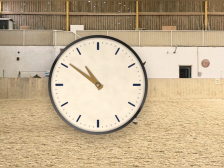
10:51
